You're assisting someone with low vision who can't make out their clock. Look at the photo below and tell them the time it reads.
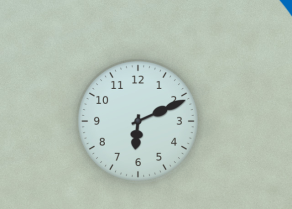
6:11
